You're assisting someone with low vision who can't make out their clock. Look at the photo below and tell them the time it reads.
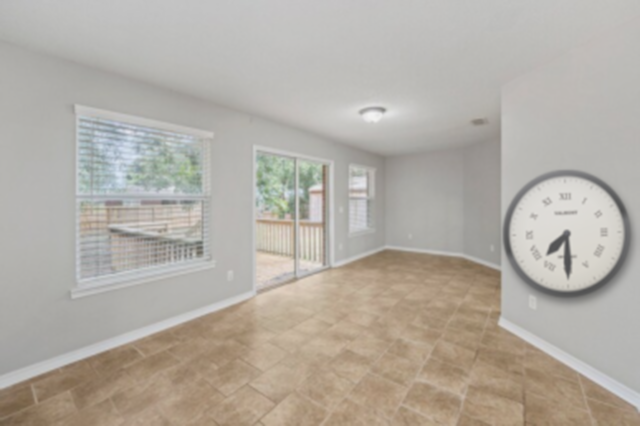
7:30
